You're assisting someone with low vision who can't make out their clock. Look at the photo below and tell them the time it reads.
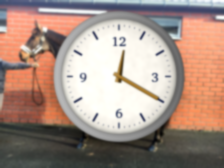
12:20
